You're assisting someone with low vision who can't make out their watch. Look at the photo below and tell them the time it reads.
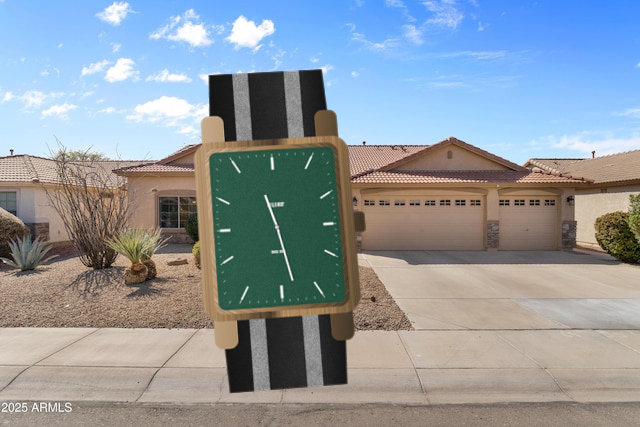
11:28
